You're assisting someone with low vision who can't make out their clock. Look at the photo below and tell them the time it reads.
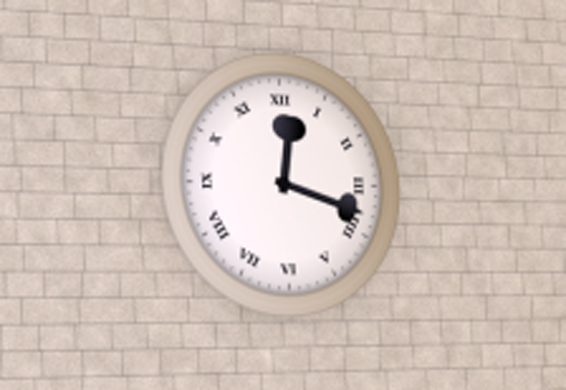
12:18
